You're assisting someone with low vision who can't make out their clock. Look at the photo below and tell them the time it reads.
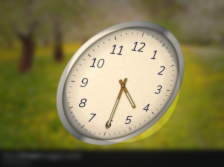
4:30
